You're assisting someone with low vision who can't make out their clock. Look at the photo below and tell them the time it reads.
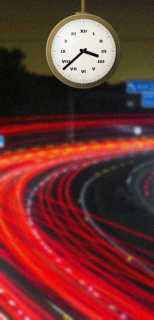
3:38
